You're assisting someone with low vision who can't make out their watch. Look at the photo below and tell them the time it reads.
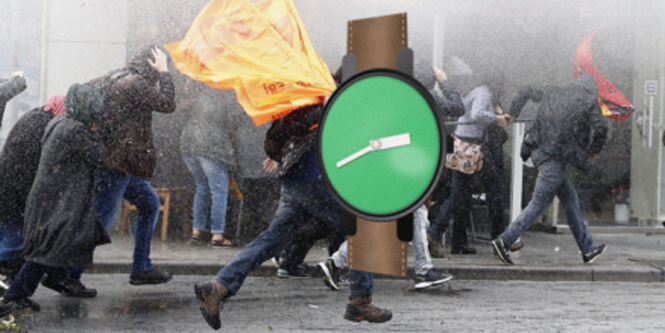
2:41
